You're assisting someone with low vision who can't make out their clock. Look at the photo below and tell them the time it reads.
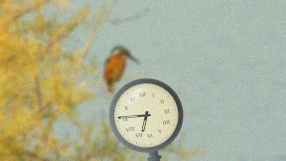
6:46
